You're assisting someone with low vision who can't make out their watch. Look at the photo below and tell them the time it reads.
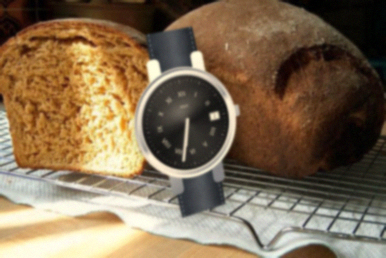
6:33
